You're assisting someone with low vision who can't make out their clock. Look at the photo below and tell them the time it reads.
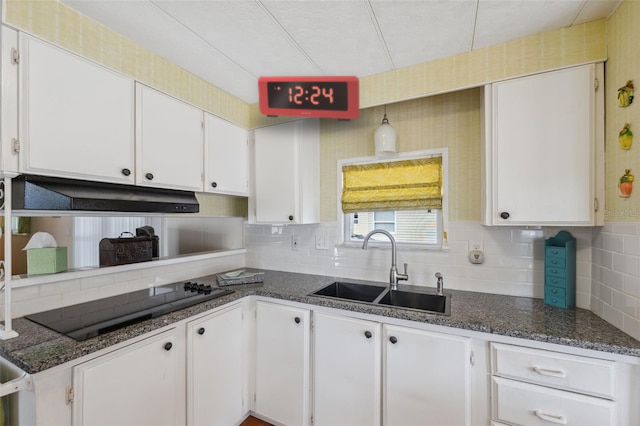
12:24
